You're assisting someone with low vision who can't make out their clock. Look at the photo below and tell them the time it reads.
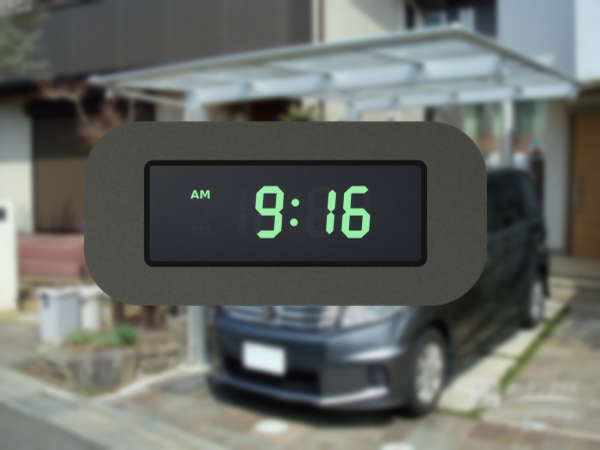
9:16
